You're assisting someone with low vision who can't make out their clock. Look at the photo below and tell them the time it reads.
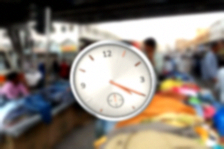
4:20
